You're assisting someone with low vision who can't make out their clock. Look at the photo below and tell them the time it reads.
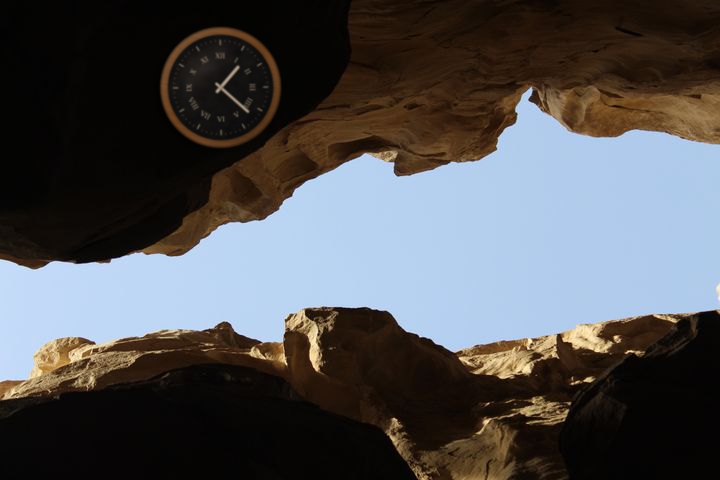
1:22
